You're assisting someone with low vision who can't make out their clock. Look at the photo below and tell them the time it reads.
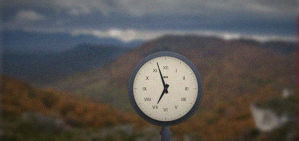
6:57
